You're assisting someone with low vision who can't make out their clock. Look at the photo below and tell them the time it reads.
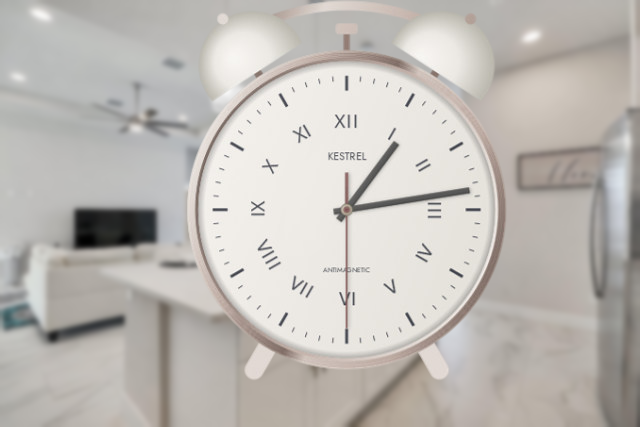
1:13:30
